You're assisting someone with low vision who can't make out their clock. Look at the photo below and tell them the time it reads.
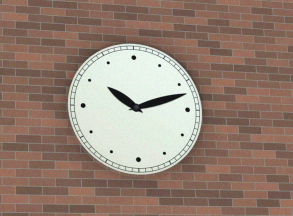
10:12
